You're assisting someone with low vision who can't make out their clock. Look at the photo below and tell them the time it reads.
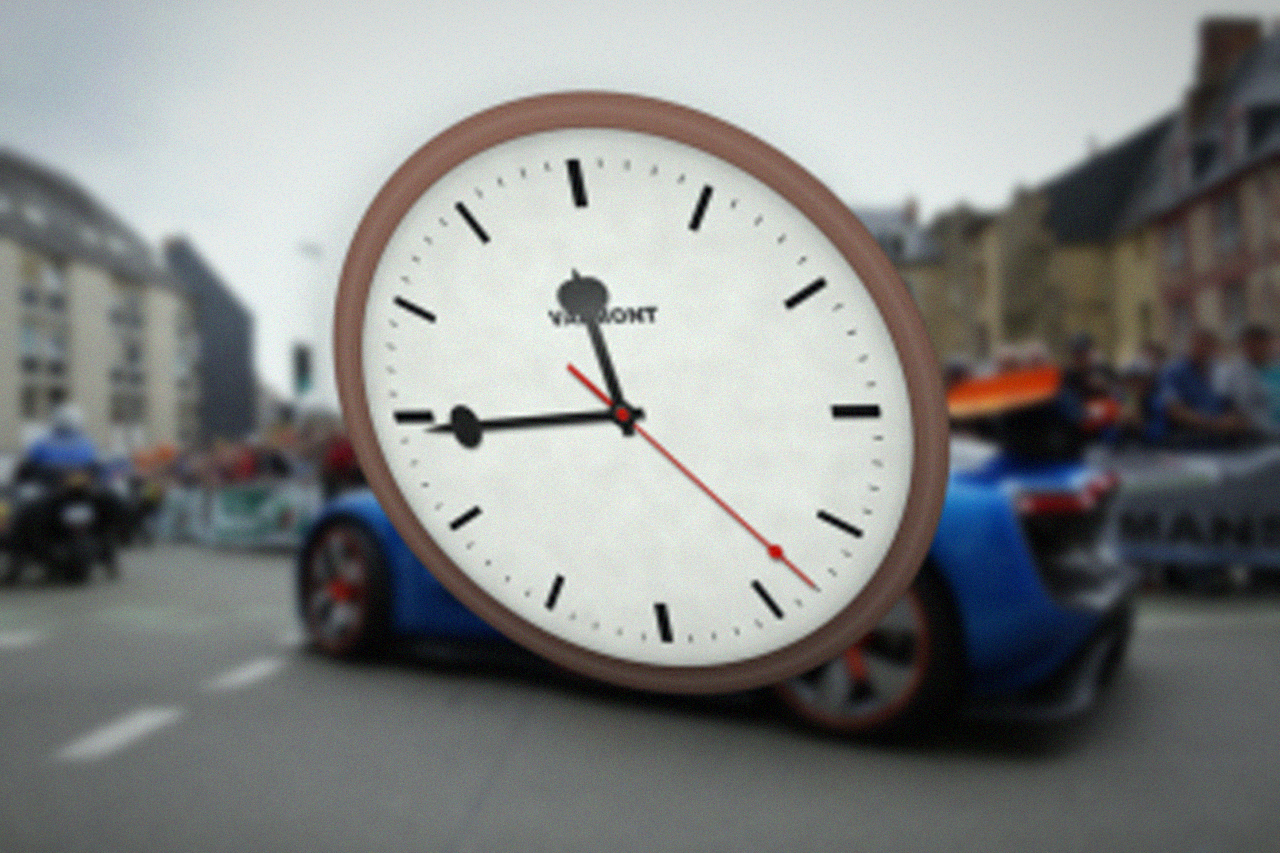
11:44:23
